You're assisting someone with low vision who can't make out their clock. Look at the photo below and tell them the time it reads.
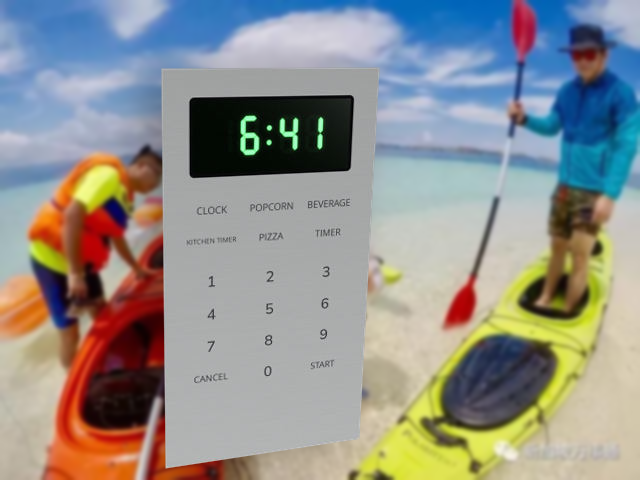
6:41
